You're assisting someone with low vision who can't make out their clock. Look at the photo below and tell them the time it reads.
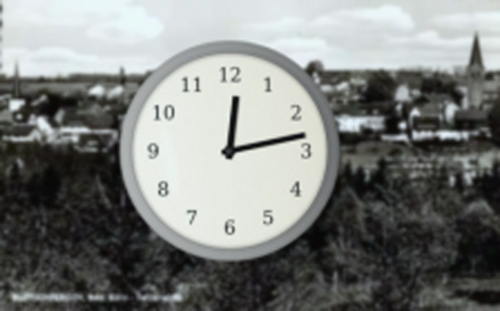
12:13
